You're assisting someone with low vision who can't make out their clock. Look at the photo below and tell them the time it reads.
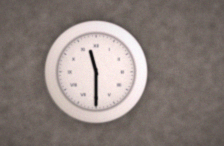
11:30
